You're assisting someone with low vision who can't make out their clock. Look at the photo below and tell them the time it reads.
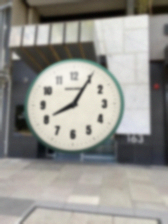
8:05
